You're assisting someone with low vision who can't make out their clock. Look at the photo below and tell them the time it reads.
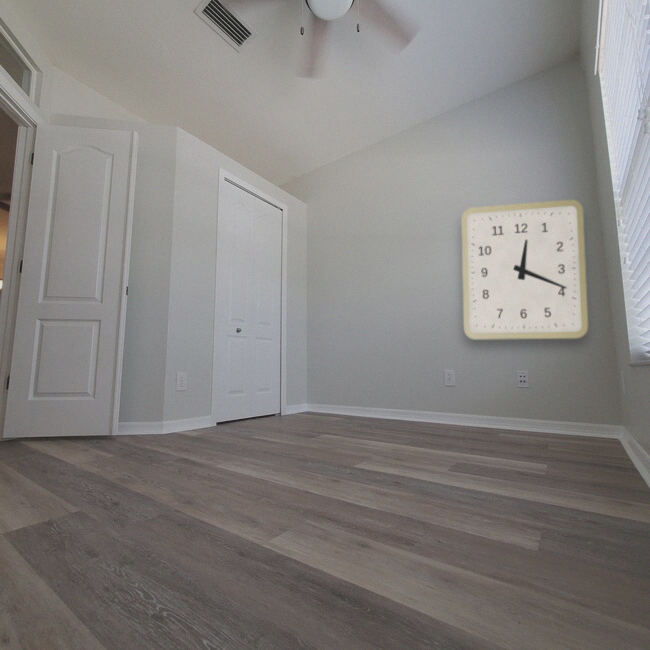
12:19
